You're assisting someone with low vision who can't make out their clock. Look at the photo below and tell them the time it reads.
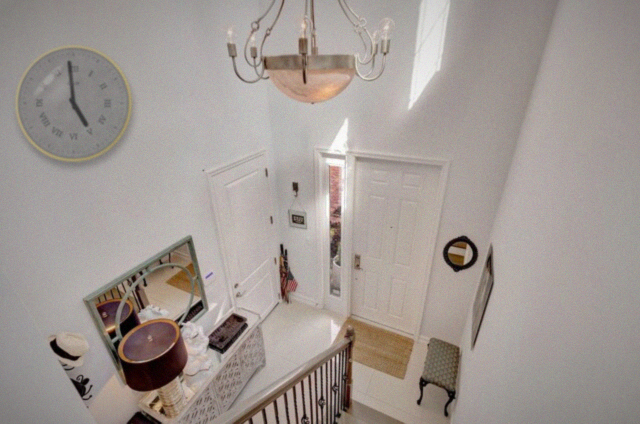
4:59
